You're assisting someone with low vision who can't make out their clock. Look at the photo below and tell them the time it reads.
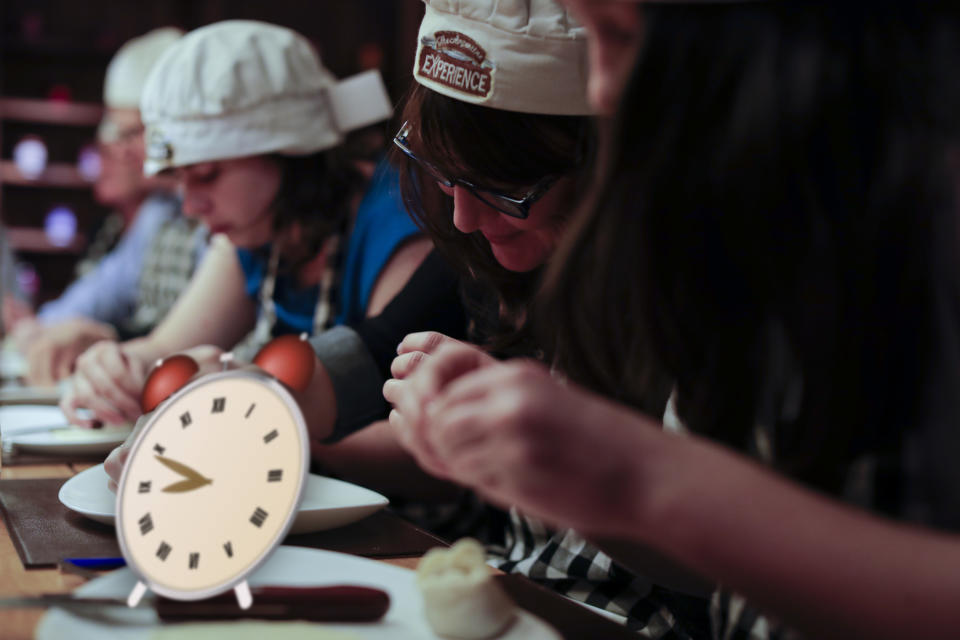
8:49
